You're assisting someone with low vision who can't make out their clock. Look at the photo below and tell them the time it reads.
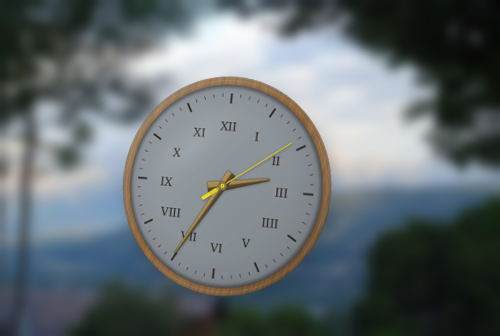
2:35:09
